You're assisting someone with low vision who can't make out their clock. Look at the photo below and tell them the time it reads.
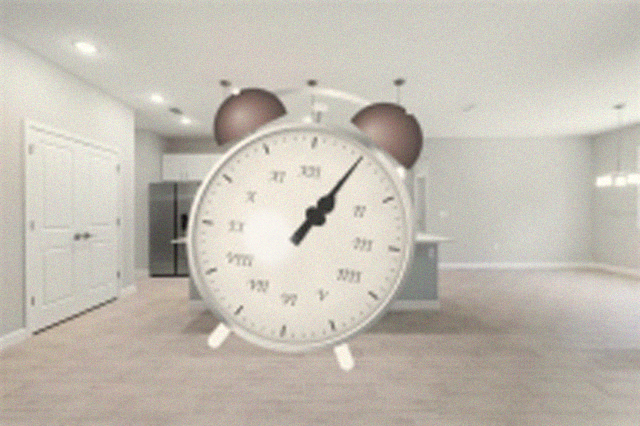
1:05
